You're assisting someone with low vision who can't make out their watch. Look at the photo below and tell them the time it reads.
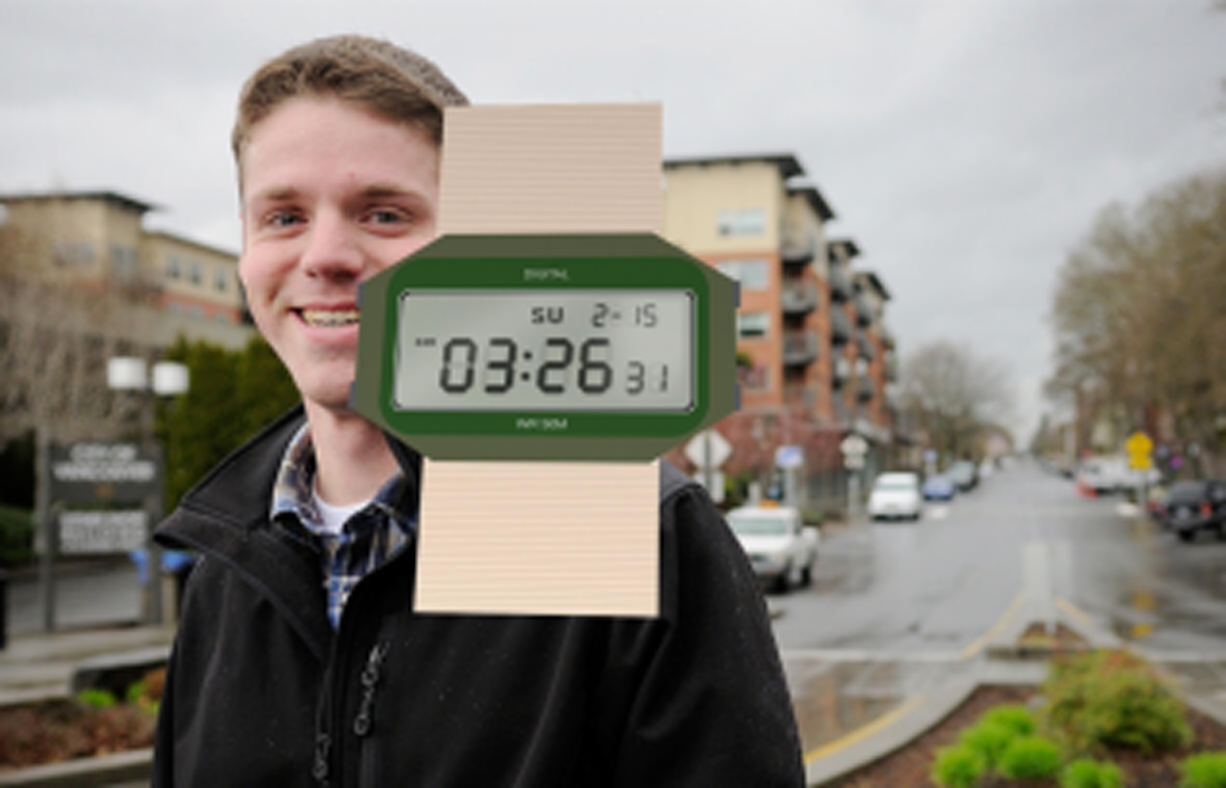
3:26:31
